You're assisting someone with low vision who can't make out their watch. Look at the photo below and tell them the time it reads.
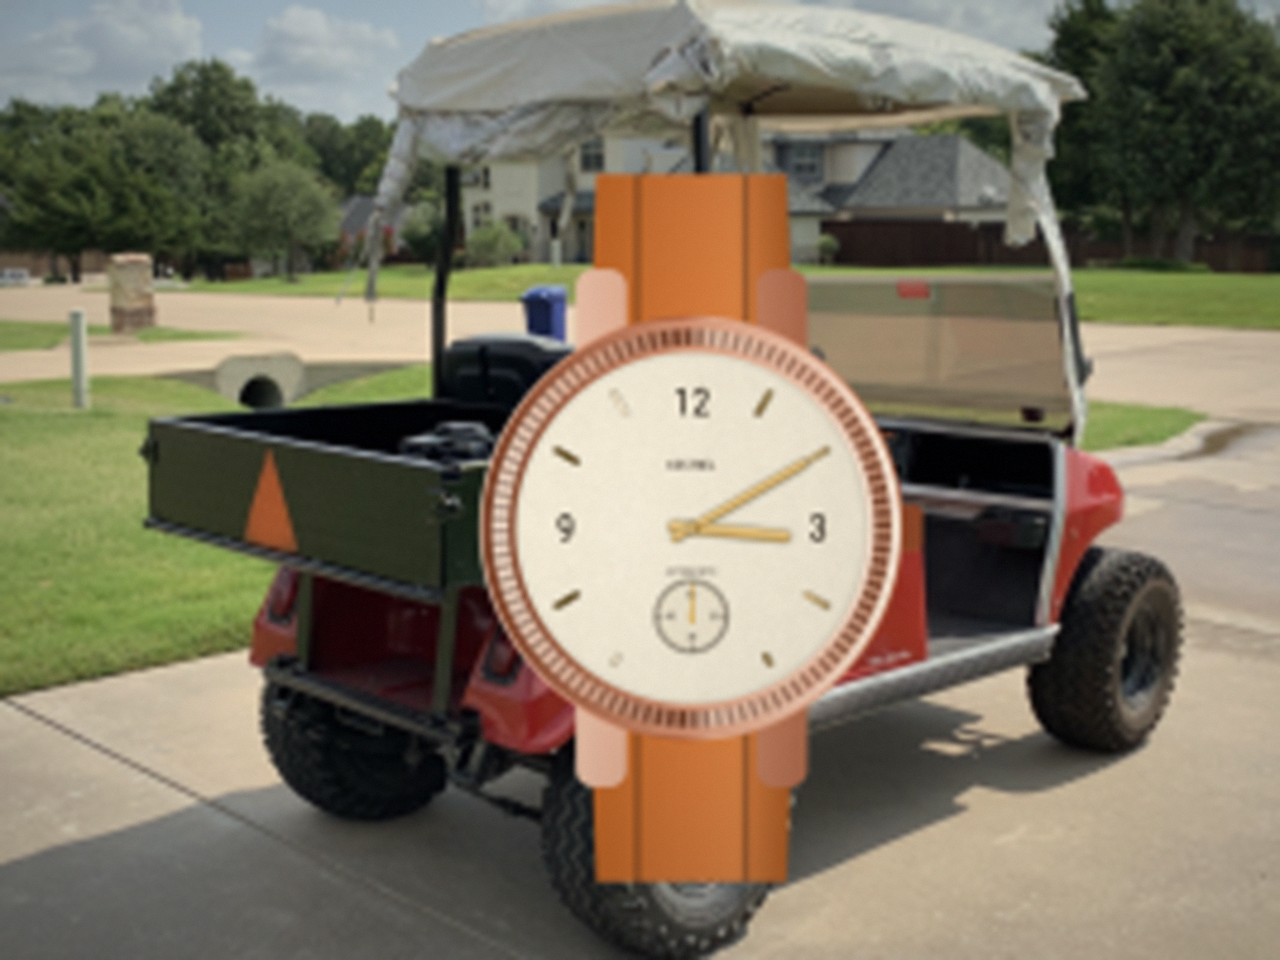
3:10
